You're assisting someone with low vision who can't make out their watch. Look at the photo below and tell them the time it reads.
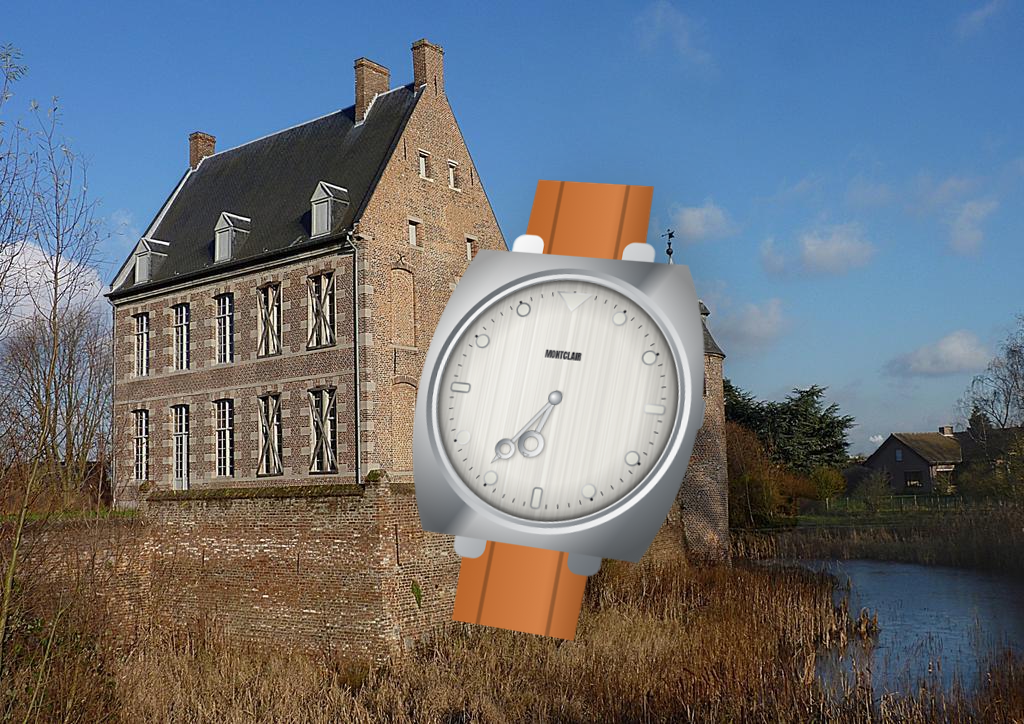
6:36
